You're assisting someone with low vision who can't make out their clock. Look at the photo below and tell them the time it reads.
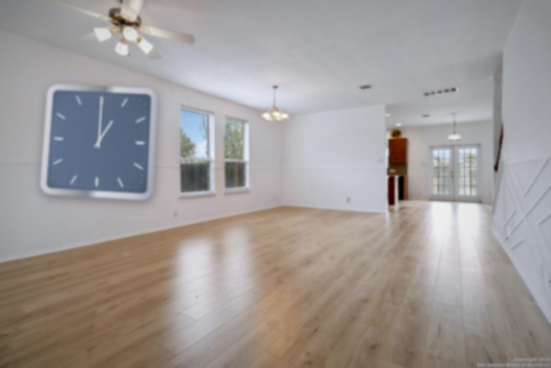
1:00
